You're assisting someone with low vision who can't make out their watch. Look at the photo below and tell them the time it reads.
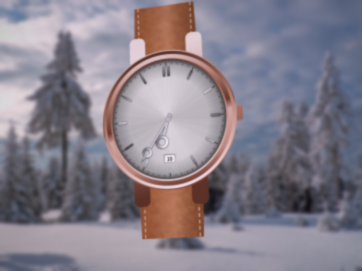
6:36
